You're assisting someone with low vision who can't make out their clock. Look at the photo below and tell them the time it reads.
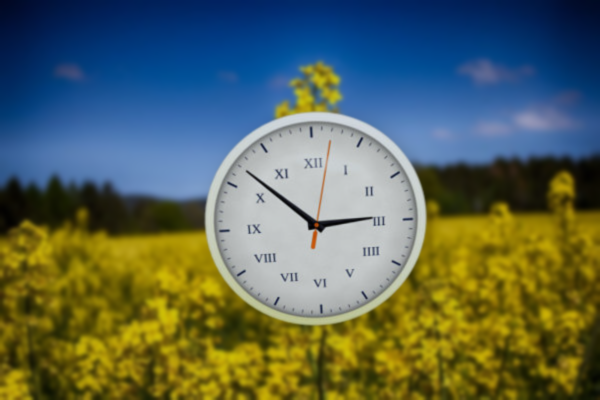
2:52:02
